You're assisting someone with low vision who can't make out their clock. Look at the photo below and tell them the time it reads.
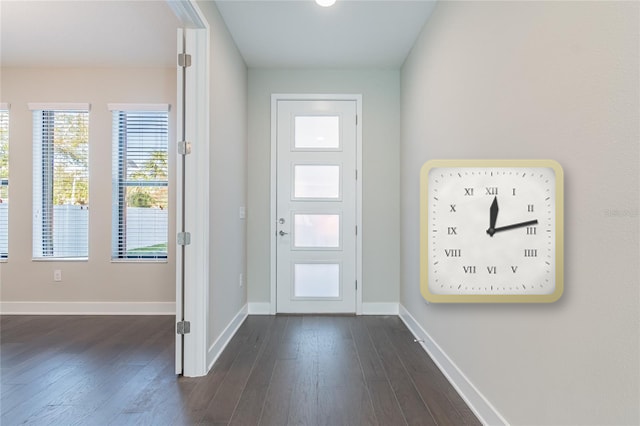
12:13
